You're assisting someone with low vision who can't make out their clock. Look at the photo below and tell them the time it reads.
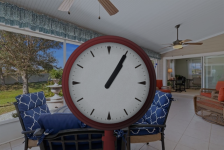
1:05
